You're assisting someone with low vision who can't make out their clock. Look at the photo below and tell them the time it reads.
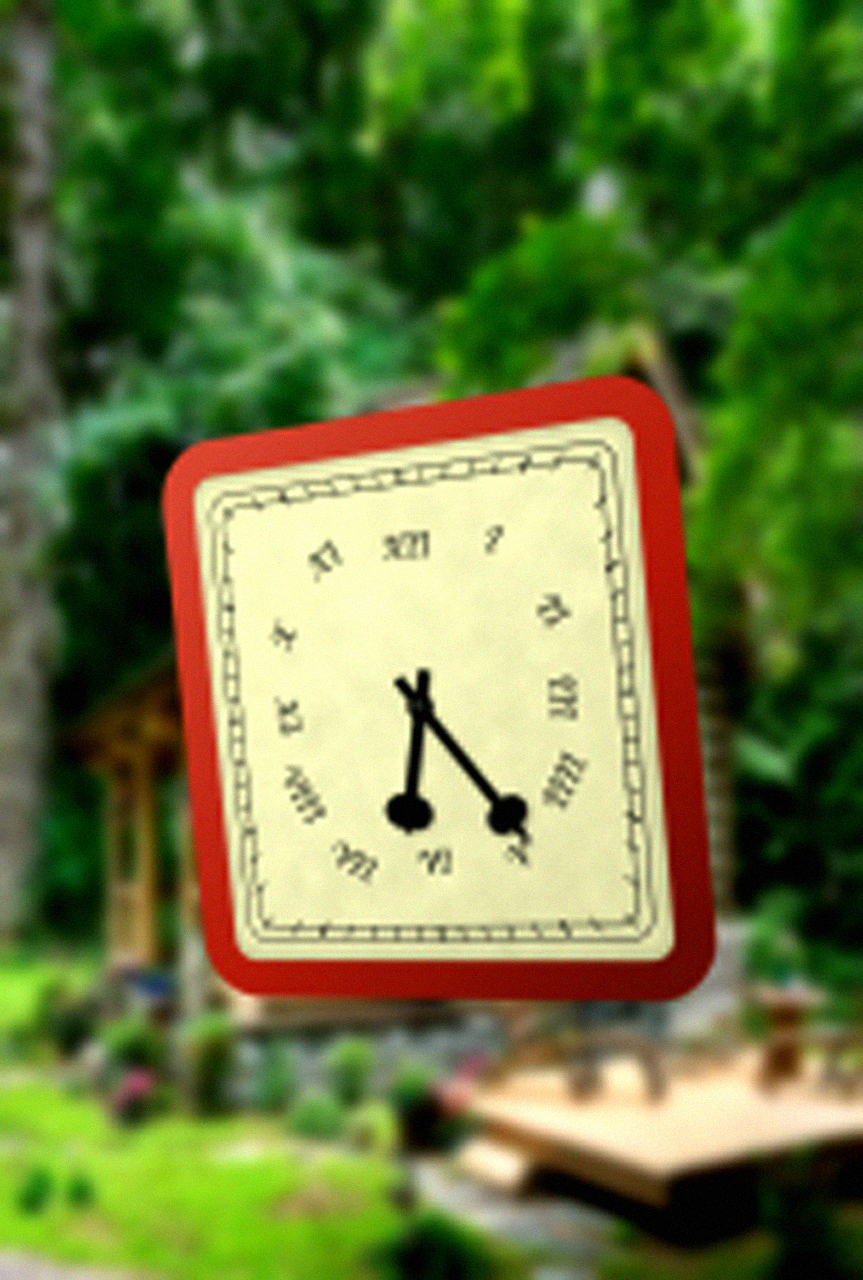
6:24
